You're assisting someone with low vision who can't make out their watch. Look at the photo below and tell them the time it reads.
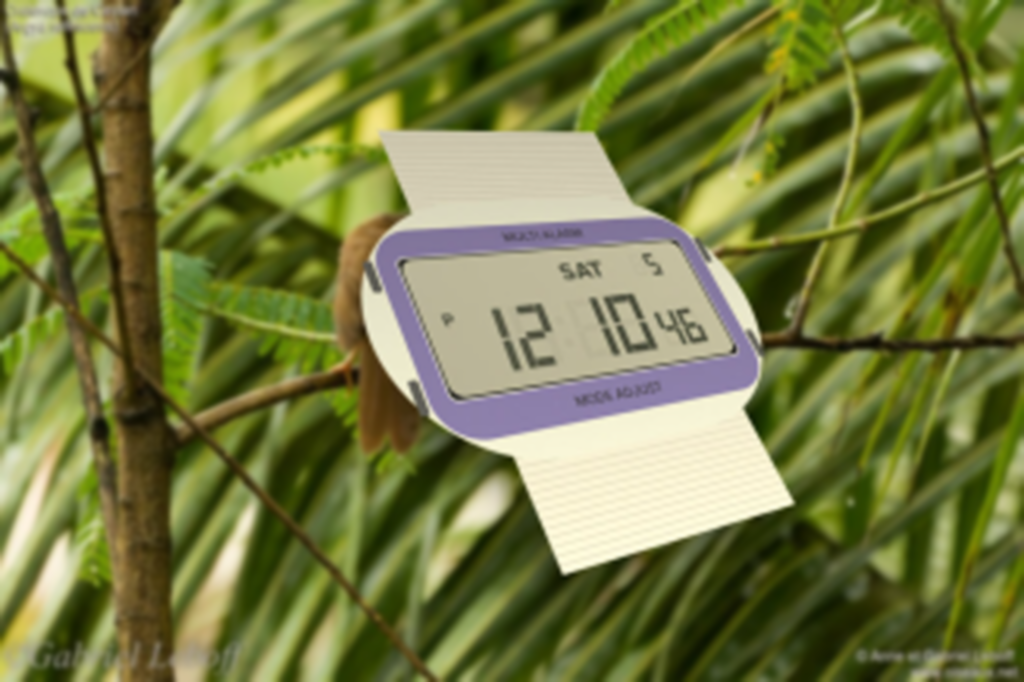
12:10:46
